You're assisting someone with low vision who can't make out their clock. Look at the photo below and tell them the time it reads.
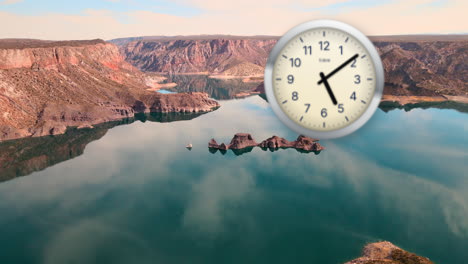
5:09
